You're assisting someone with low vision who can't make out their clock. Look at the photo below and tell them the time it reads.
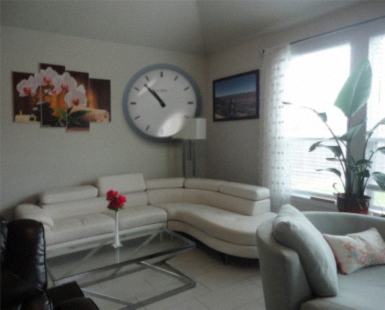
10:53
